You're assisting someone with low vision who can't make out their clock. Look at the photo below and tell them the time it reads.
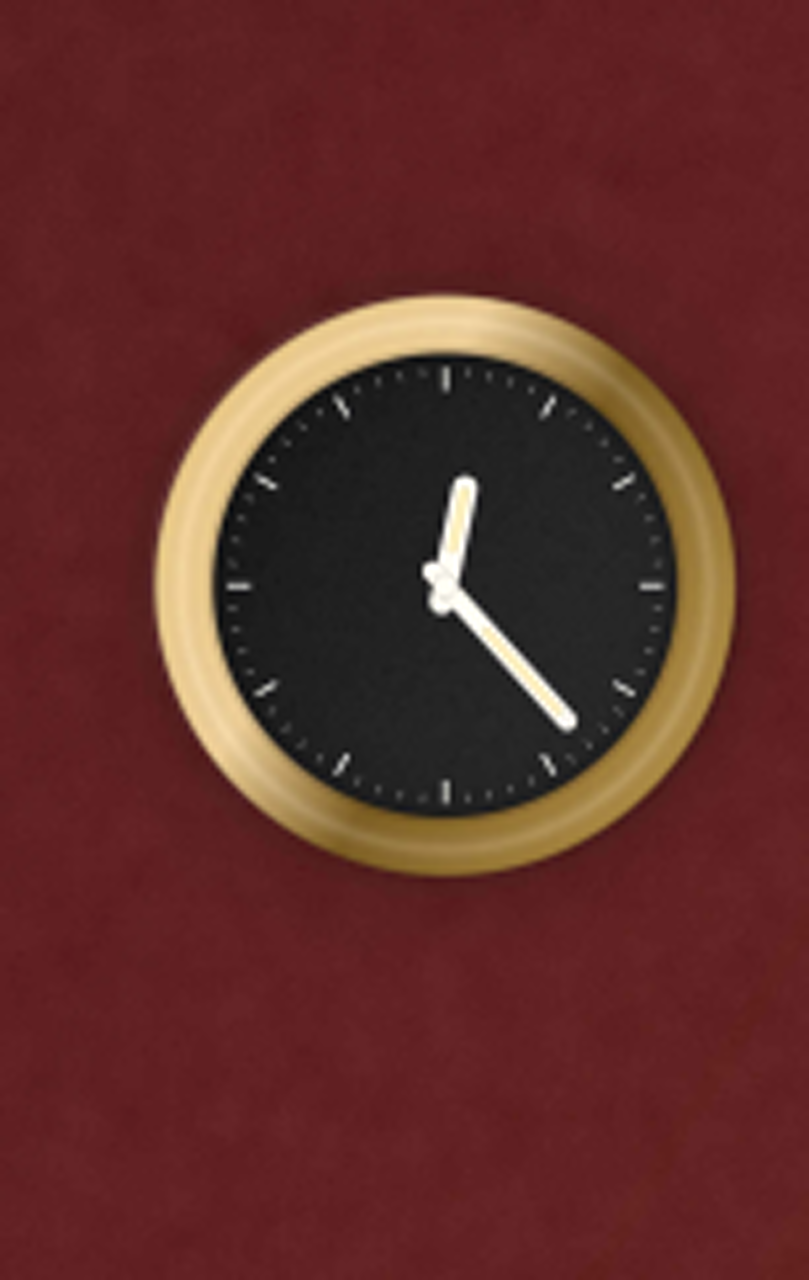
12:23
